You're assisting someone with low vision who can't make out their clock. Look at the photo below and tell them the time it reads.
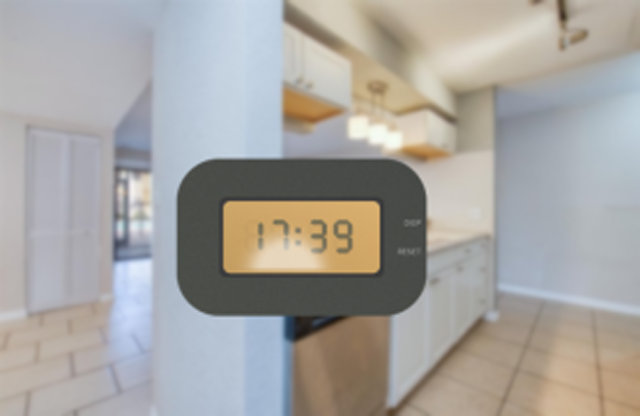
17:39
